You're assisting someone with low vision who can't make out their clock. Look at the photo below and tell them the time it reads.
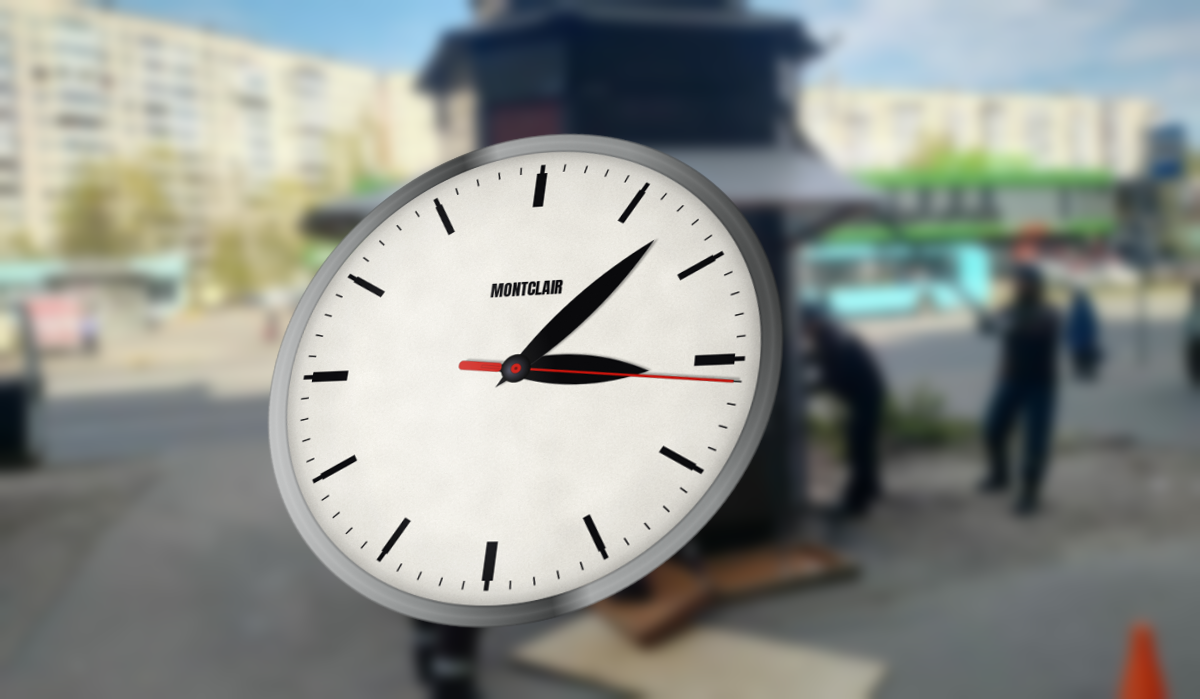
3:07:16
